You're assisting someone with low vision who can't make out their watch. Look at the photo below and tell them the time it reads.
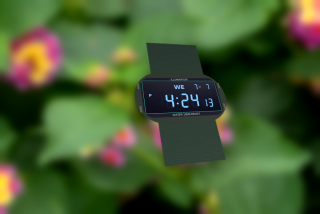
4:24:13
